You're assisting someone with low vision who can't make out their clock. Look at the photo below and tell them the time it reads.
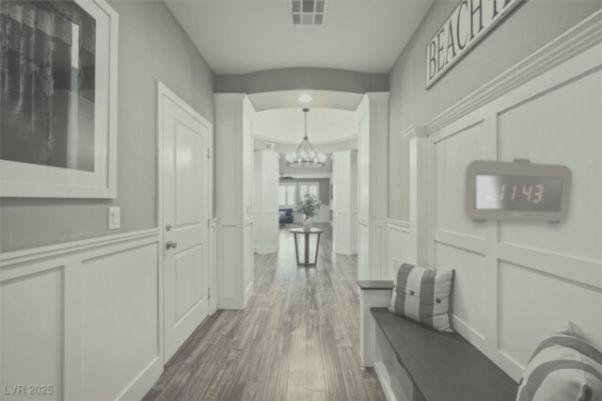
11:43
